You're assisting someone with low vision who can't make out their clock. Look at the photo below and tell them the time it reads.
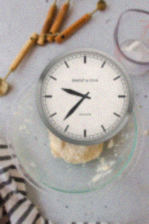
9:37
